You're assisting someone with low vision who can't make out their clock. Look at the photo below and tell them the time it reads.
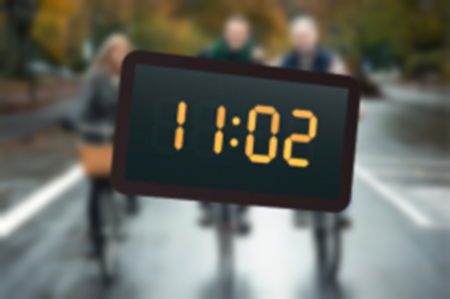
11:02
